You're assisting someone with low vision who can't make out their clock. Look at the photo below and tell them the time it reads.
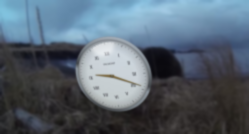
9:19
